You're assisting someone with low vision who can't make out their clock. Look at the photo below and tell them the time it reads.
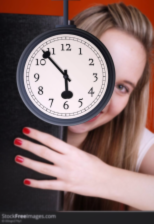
5:53
